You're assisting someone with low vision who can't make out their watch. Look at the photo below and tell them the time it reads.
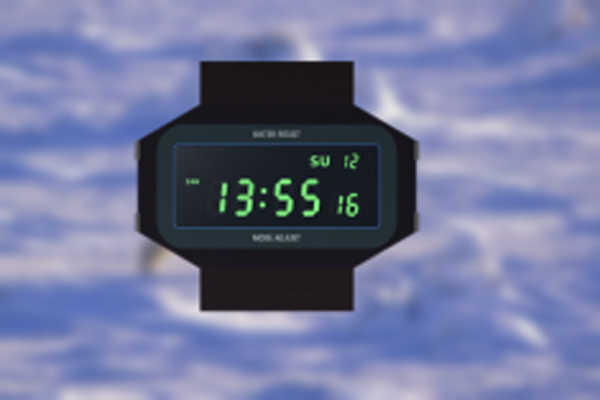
13:55:16
